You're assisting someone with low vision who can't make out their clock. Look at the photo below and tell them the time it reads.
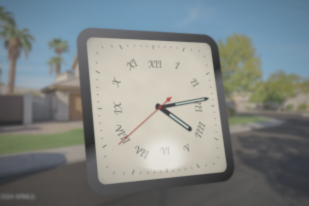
4:13:39
